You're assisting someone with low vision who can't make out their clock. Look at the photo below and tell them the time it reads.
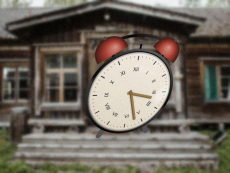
3:27
